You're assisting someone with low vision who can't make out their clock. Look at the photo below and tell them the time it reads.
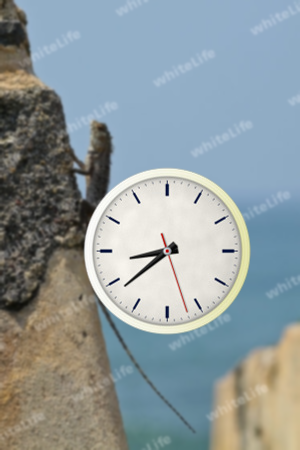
8:38:27
